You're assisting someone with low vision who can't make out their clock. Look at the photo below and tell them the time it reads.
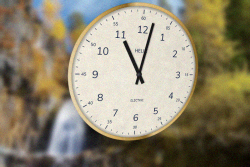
11:02
